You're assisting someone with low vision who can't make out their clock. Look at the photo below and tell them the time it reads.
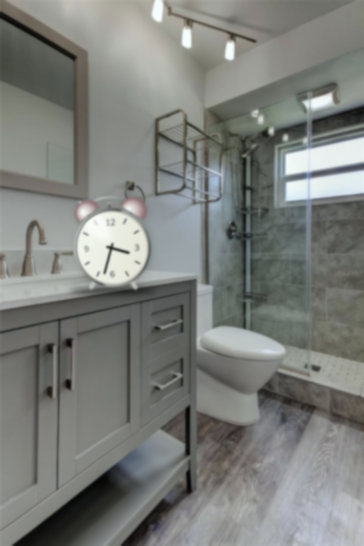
3:33
